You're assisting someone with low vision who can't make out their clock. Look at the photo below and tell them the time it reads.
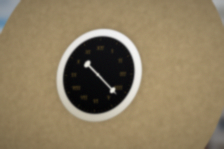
10:22
